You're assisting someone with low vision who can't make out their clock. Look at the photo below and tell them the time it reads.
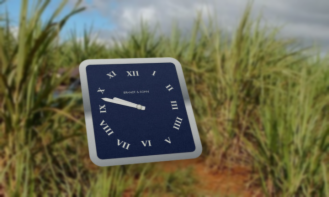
9:48
